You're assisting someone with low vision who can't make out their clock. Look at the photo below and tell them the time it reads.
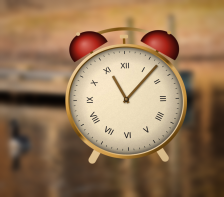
11:07
